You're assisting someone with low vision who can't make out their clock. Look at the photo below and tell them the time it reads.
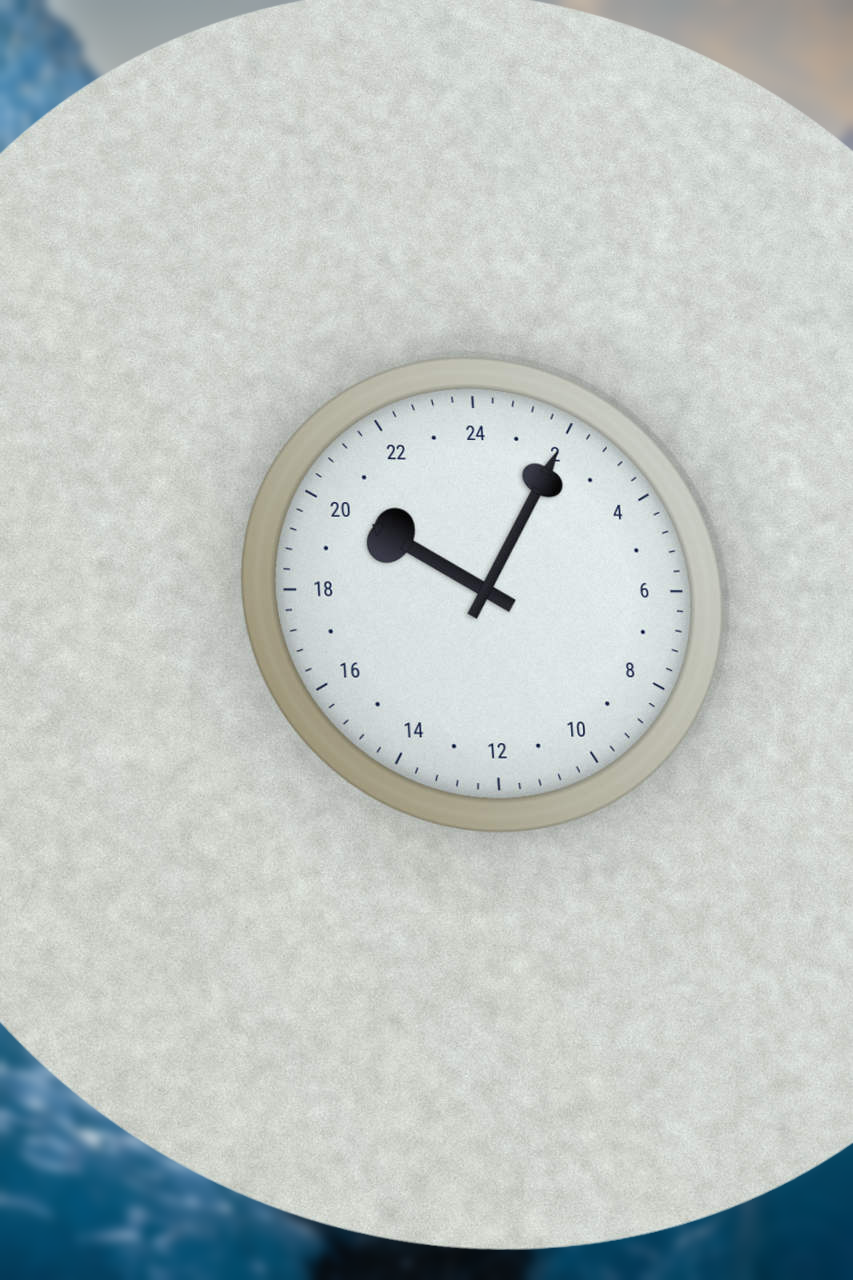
20:05
